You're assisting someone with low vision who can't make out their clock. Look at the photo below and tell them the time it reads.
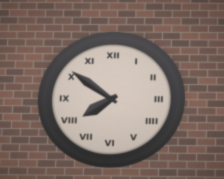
7:51
